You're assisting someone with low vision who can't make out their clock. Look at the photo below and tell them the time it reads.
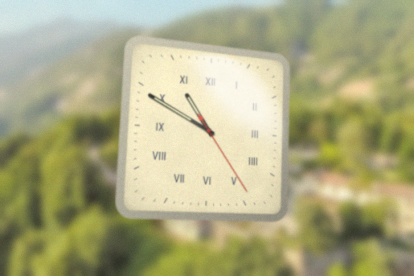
10:49:24
